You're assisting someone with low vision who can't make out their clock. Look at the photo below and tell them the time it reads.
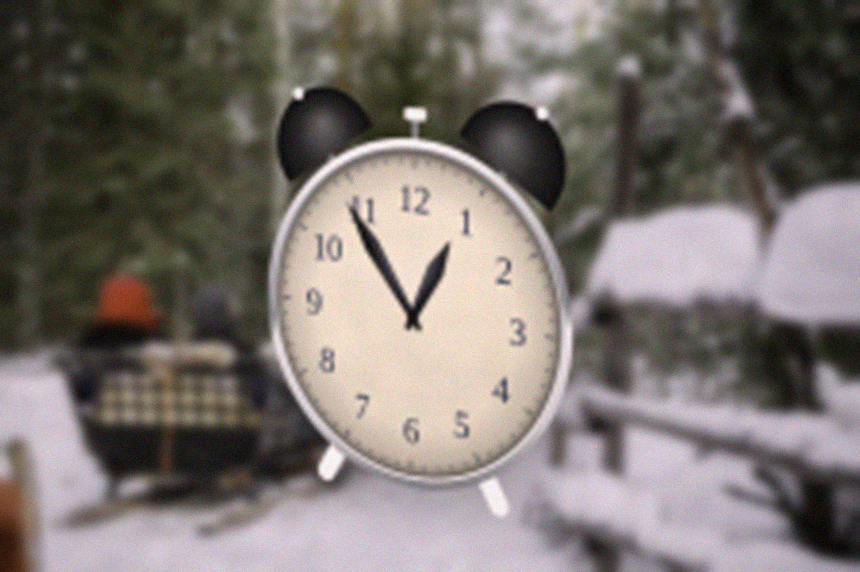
12:54
